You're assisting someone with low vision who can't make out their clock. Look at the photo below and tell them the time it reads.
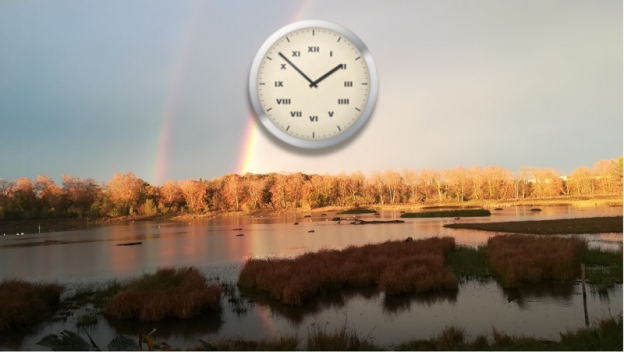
1:52
